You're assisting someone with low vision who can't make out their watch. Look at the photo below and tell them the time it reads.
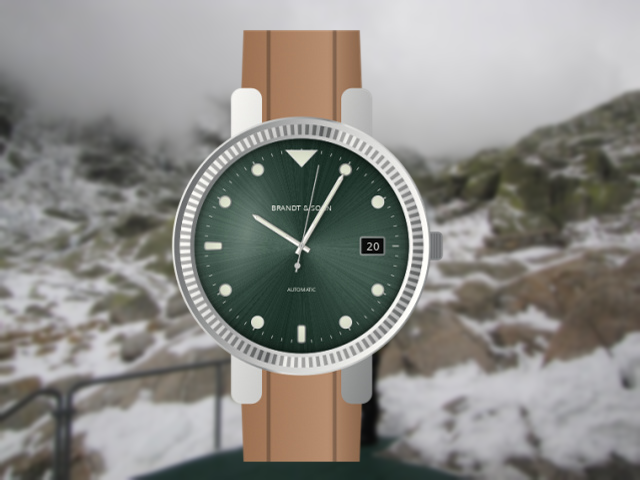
10:05:02
